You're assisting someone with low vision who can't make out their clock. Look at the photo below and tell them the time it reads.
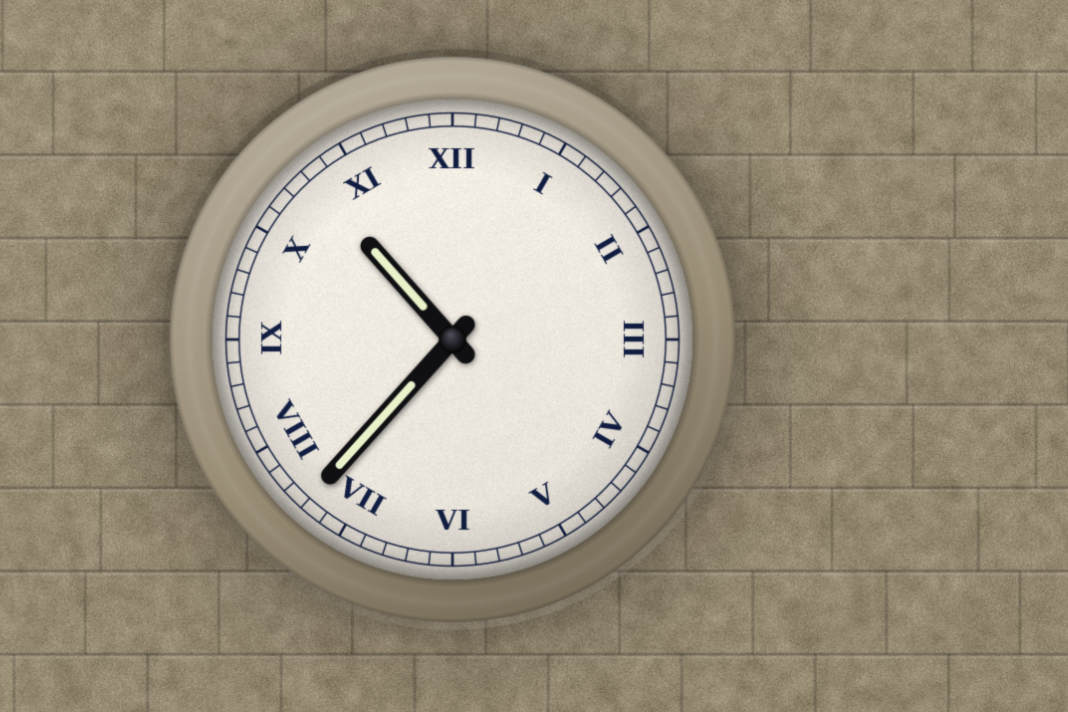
10:37
